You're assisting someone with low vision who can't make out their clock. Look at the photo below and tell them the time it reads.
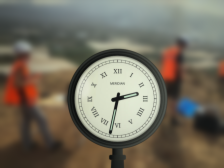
2:32
